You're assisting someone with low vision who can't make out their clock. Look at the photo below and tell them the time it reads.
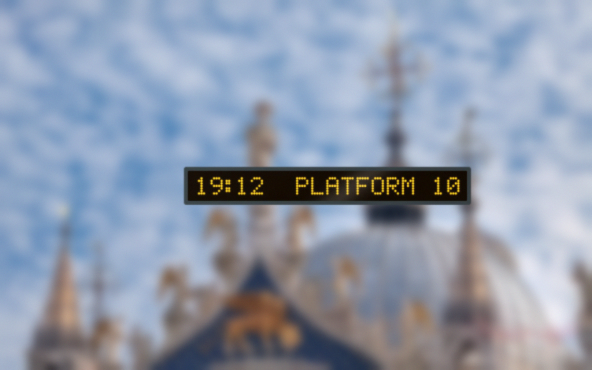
19:12
